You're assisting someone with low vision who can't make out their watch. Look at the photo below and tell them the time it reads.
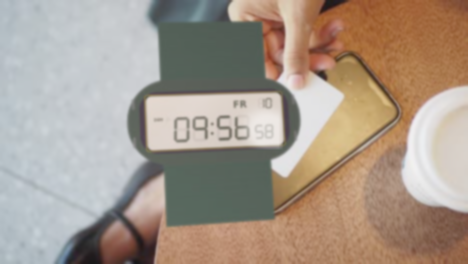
9:56:58
